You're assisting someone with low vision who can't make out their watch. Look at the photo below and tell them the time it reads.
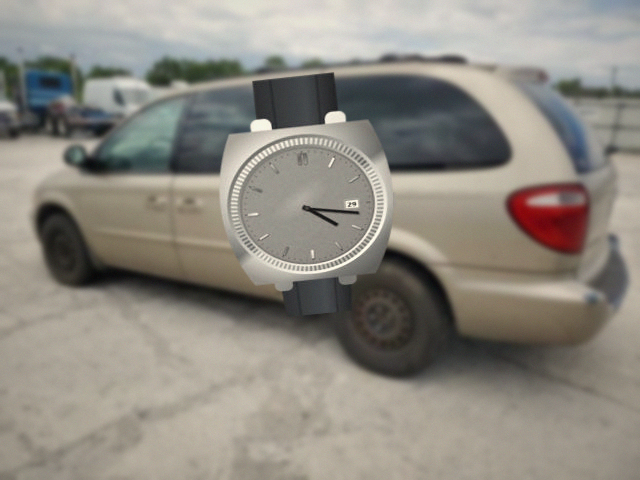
4:17
